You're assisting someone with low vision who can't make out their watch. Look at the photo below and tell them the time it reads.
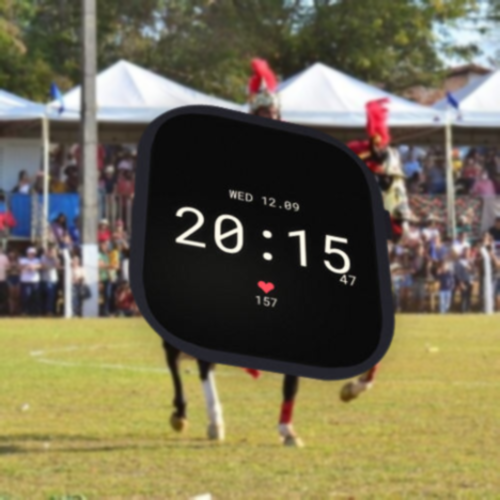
20:15:47
